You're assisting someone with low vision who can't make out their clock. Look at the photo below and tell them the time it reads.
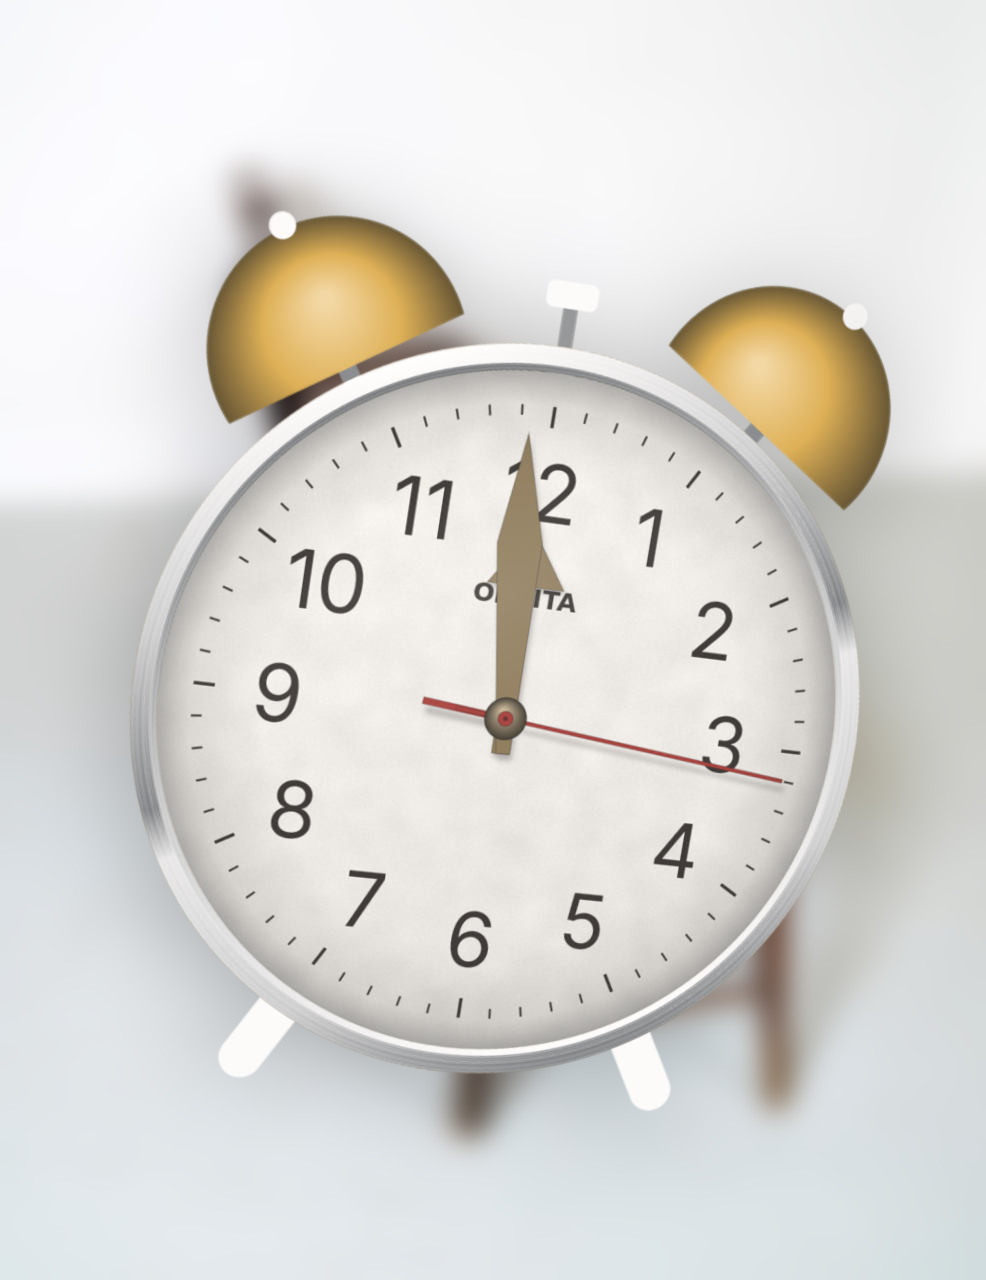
11:59:16
